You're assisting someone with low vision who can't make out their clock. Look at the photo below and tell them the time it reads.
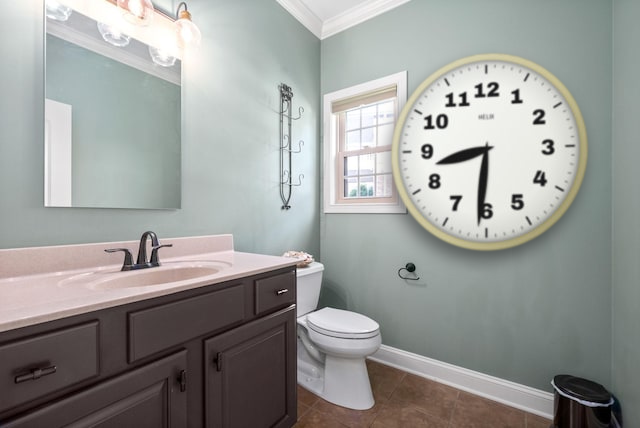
8:31
